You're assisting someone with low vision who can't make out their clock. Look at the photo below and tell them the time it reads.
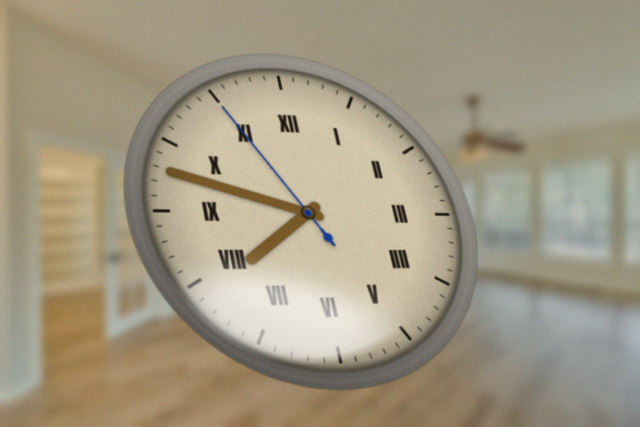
7:47:55
